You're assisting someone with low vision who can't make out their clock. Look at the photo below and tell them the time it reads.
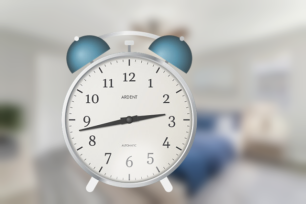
2:43
